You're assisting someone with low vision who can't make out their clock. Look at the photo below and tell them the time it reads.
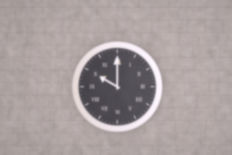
10:00
